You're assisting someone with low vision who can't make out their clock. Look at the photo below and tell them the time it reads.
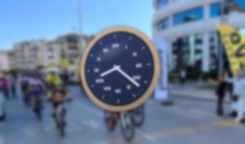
8:22
